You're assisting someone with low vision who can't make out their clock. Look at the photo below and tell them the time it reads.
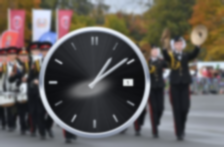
1:09
